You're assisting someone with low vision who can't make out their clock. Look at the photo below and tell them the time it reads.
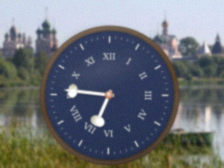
6:46
